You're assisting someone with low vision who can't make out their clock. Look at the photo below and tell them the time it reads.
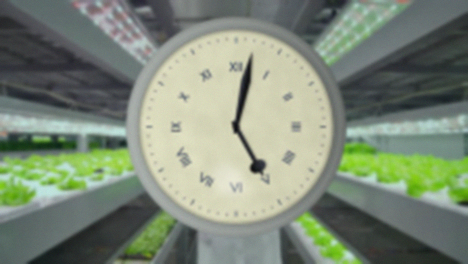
5:02
